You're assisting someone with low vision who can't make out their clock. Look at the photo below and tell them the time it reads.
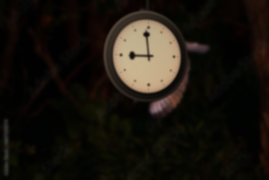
8:59
